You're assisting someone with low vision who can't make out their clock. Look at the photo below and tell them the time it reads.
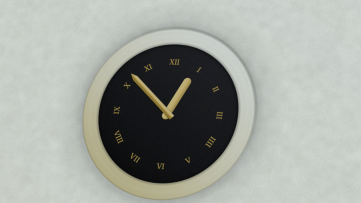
12:52
